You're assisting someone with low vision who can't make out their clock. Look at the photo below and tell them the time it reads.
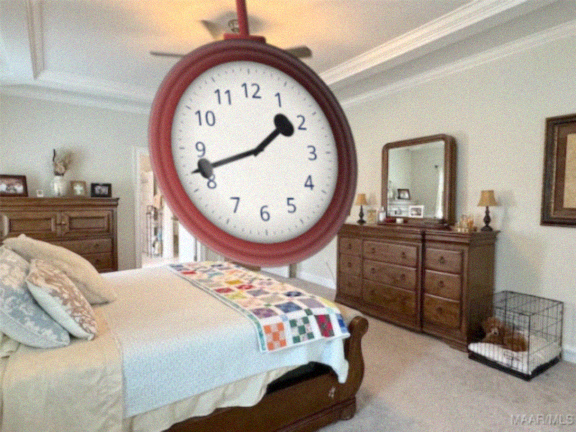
1:42
